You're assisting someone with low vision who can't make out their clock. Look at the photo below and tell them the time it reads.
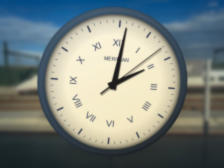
2:01:08
